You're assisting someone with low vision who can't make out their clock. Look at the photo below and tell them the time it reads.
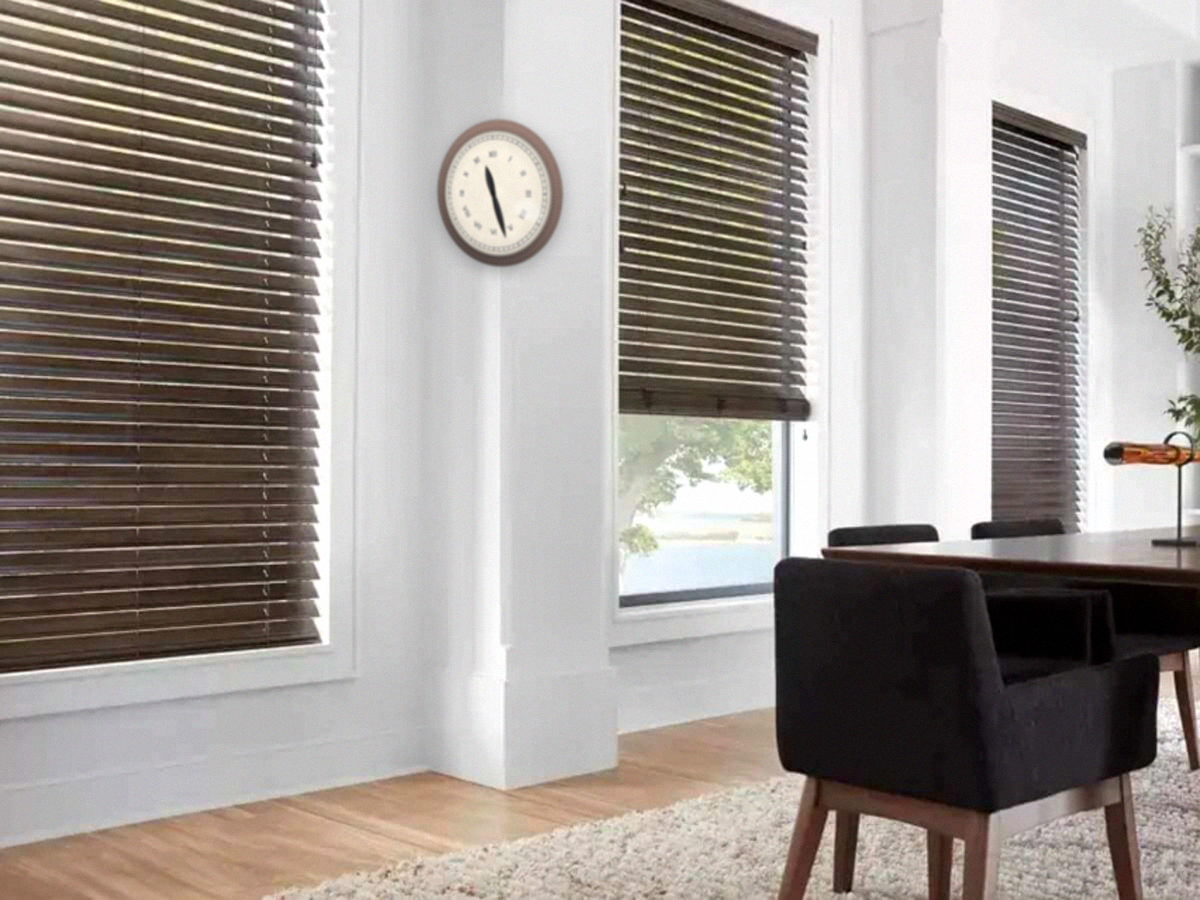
11:27
